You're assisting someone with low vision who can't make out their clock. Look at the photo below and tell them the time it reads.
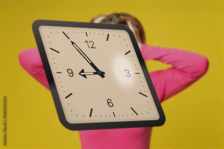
8:55
